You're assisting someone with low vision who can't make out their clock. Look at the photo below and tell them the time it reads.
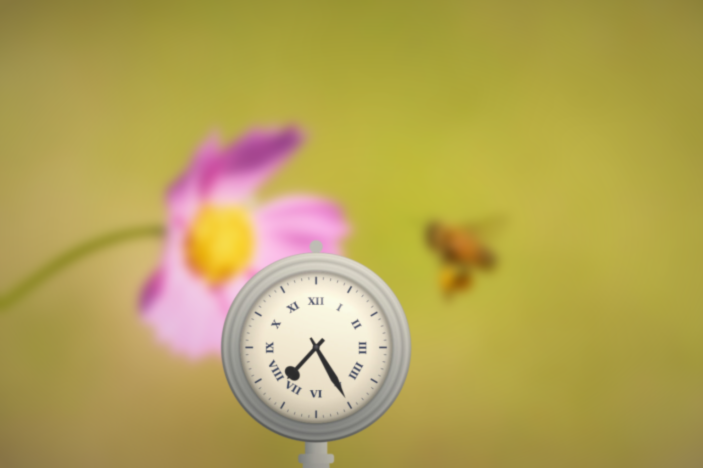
7:25
